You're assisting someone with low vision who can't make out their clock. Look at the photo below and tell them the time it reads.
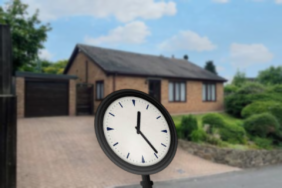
12:24
